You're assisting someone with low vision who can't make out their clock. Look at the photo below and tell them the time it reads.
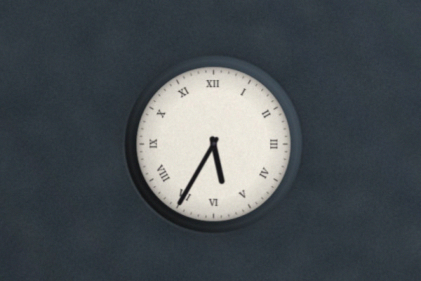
5:35
